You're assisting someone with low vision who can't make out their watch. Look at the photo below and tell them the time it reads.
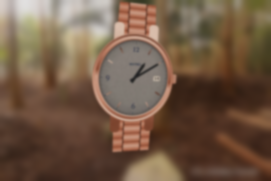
1:10
